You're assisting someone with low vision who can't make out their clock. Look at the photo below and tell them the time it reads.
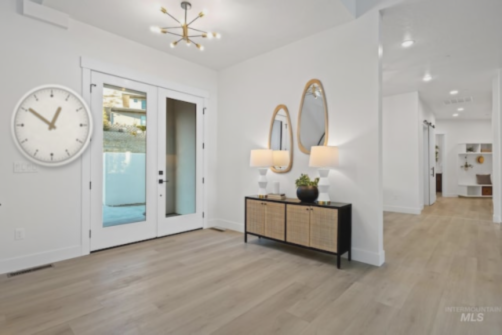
12:51
